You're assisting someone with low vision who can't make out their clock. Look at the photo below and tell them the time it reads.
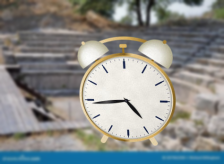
4:44
